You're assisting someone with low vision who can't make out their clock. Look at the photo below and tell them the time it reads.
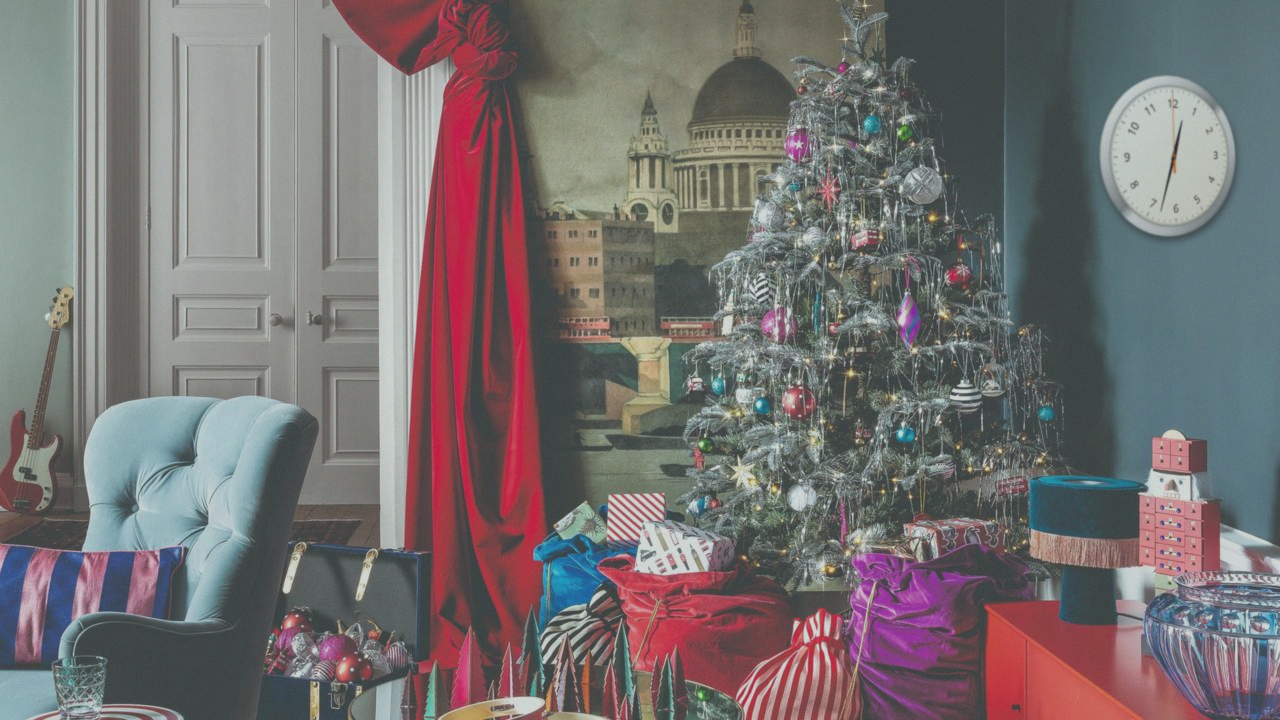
12:33:00
